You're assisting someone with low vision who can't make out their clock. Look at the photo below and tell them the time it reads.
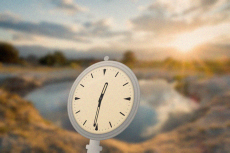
12:31
